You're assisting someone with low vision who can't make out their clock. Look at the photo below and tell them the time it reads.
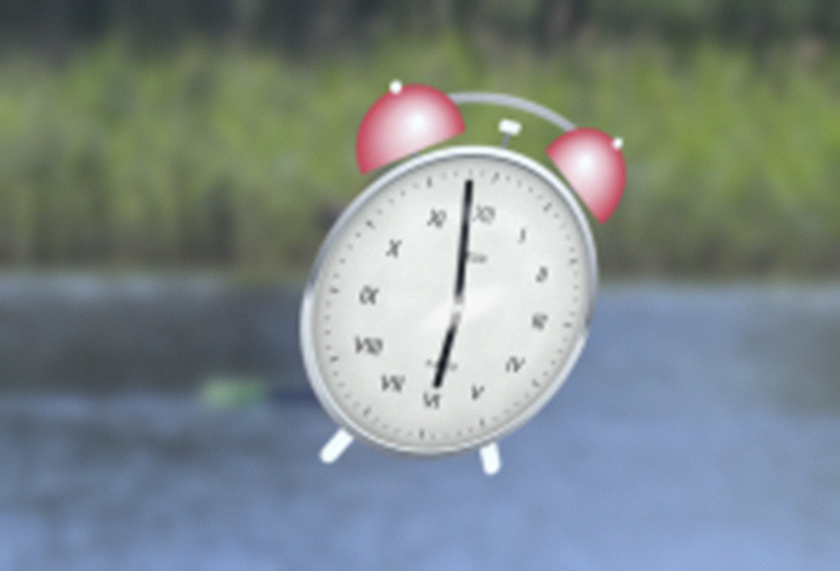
5:58
